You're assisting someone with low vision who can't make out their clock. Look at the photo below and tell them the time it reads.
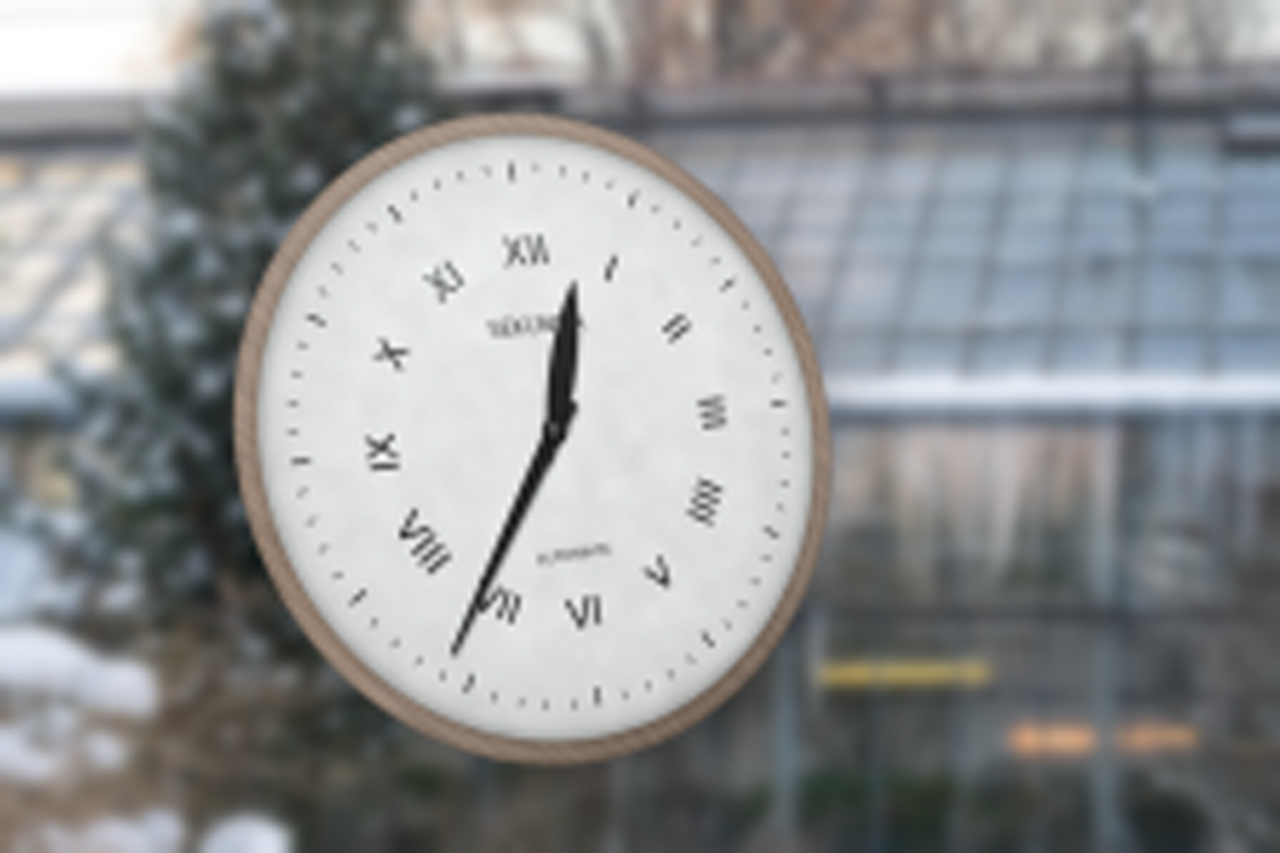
12:36
